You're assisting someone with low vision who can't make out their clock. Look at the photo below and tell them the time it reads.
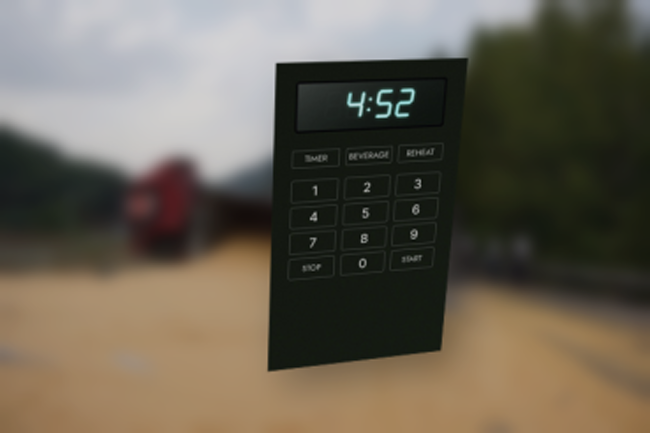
4:52
